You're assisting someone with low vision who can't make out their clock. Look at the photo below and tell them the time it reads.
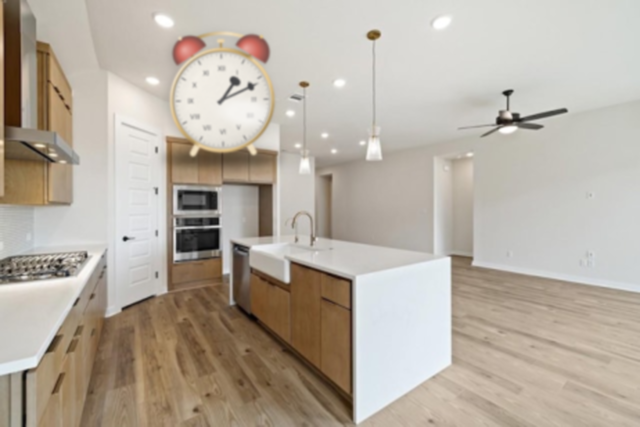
1:11
